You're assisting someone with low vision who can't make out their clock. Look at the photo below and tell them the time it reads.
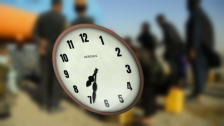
7:34
